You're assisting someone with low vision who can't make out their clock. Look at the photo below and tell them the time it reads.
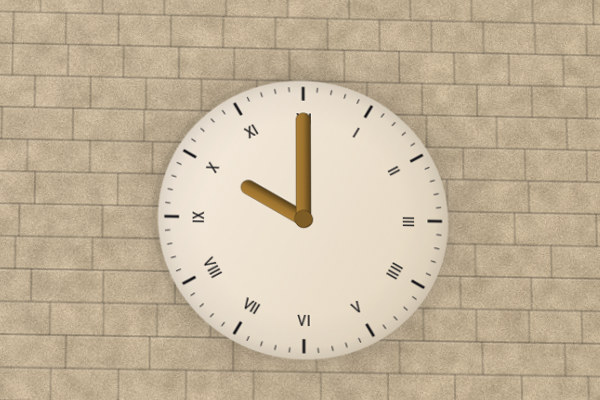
10:00
